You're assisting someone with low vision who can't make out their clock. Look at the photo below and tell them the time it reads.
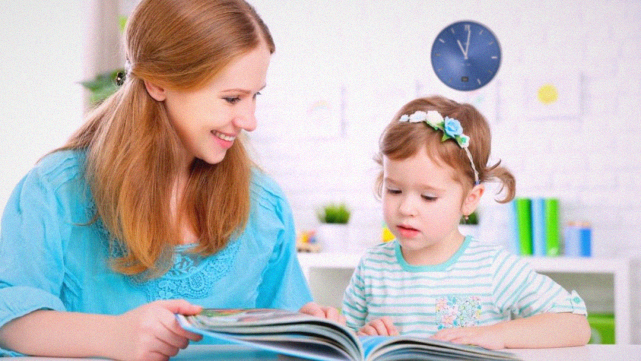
11:01
